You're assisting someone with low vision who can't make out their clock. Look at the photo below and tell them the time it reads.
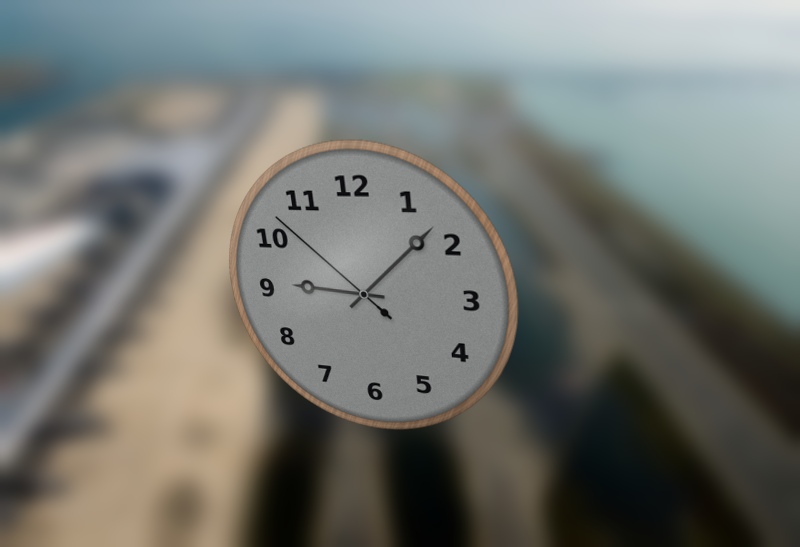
9:07:52
